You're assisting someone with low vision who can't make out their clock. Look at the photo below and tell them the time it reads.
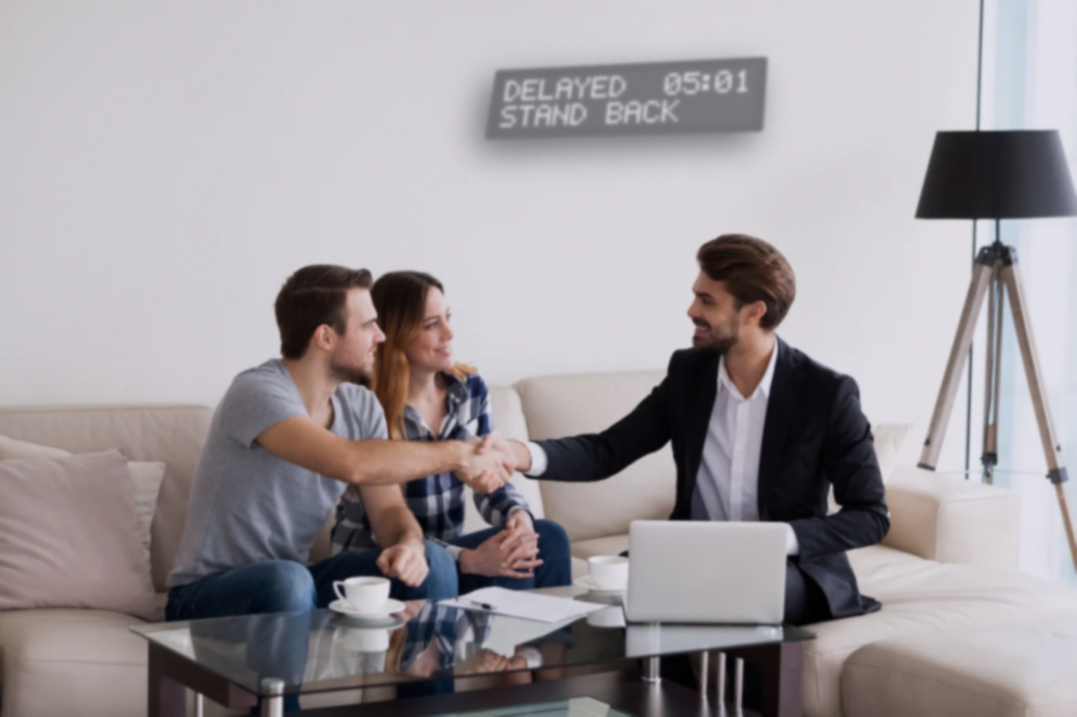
5:01
